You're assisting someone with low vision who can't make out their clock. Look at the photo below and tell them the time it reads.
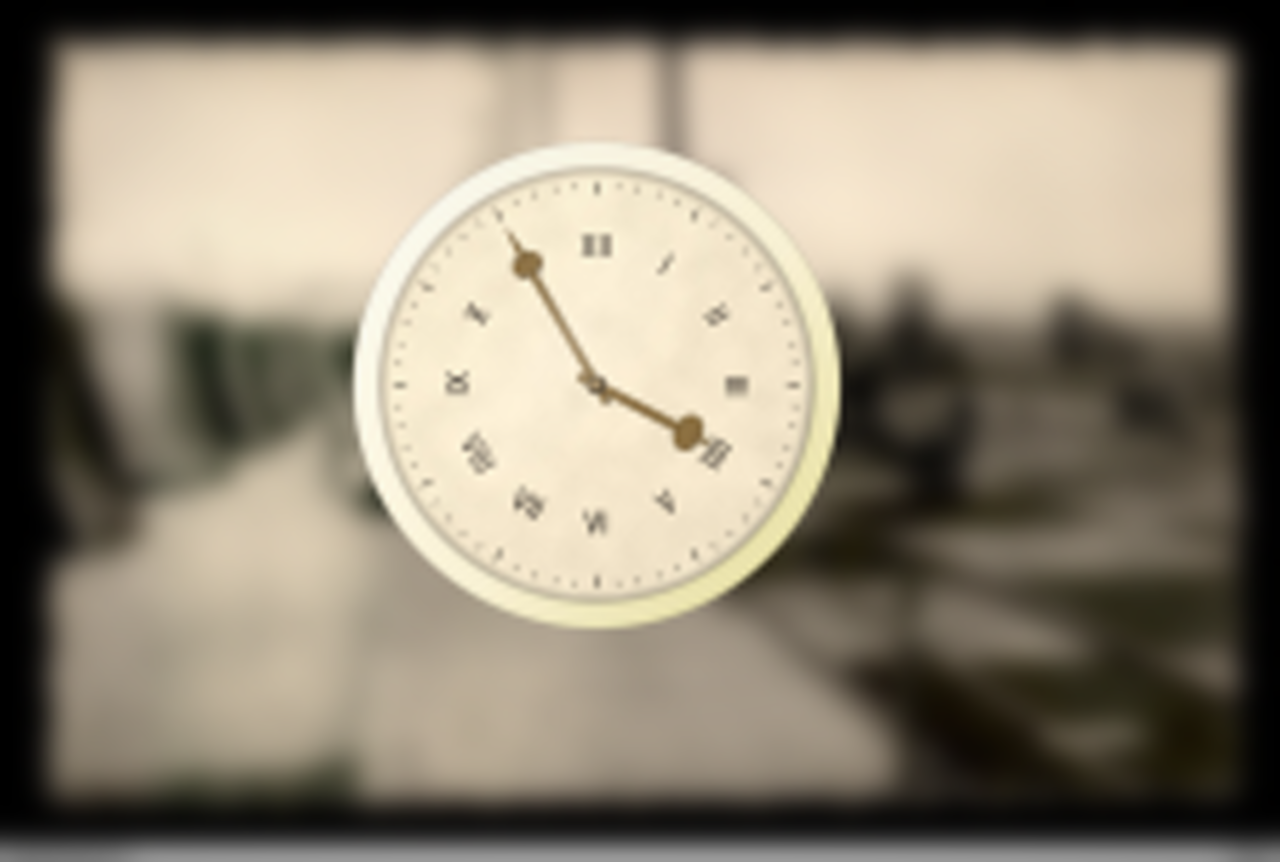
3:55
